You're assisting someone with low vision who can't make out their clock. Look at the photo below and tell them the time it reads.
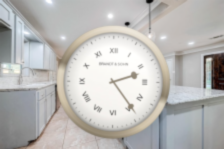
2:24
